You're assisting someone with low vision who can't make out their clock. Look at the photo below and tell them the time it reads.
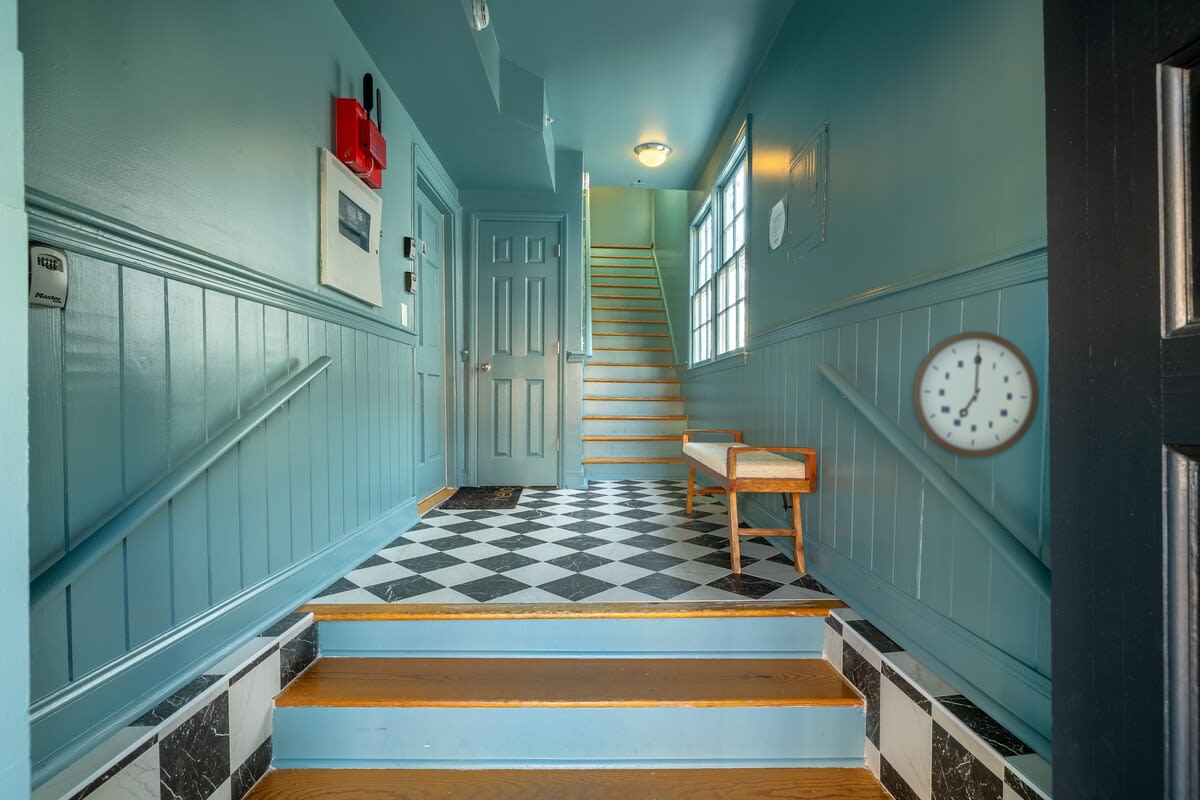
7:00
